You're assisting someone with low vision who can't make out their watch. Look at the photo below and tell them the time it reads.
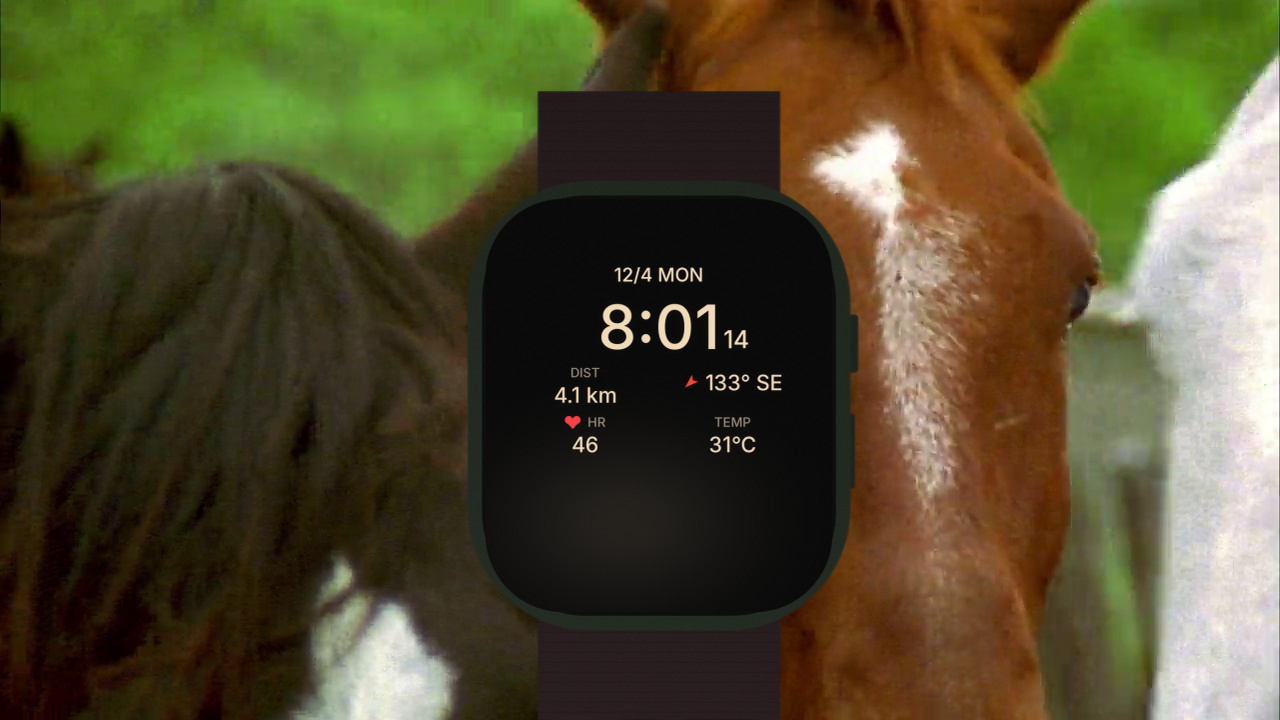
8:01:14
